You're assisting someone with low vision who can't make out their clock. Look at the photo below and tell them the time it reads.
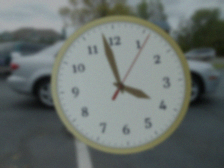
3:58:06
